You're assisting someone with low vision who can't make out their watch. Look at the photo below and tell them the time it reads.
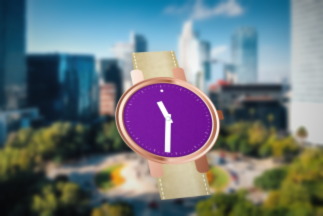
11:32
